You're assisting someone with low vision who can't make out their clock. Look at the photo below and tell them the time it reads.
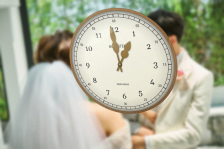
12:59
